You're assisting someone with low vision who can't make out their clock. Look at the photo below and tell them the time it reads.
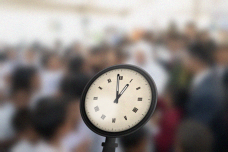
12:59
